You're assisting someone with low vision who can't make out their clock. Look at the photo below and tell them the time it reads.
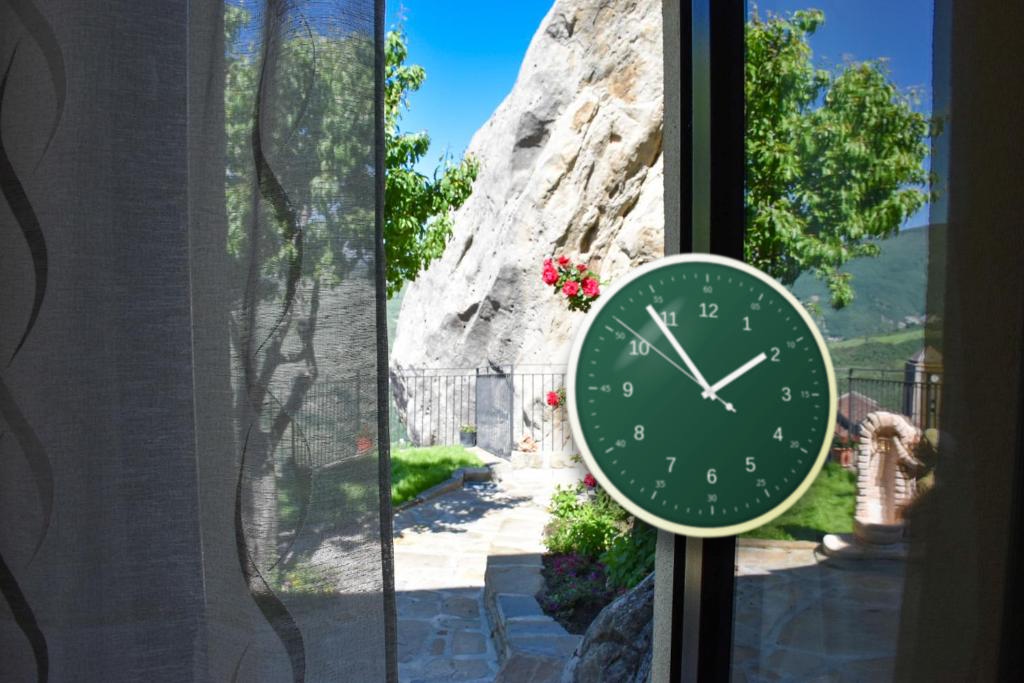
1:53:51
